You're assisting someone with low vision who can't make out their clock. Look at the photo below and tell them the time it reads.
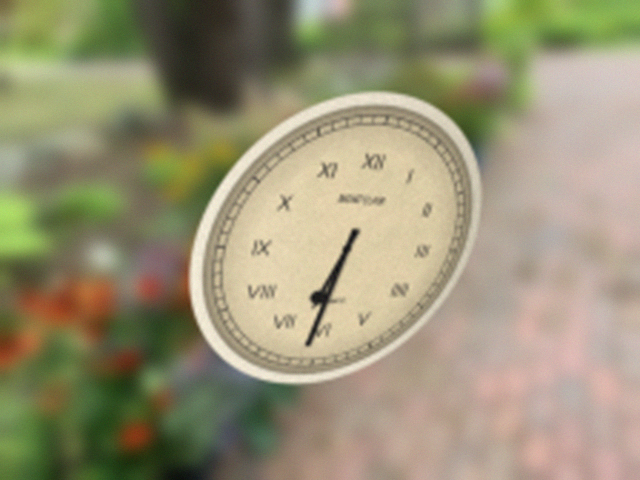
6:31
